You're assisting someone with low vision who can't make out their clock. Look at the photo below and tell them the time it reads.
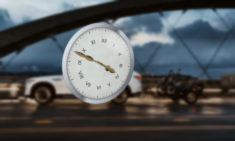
3:48
